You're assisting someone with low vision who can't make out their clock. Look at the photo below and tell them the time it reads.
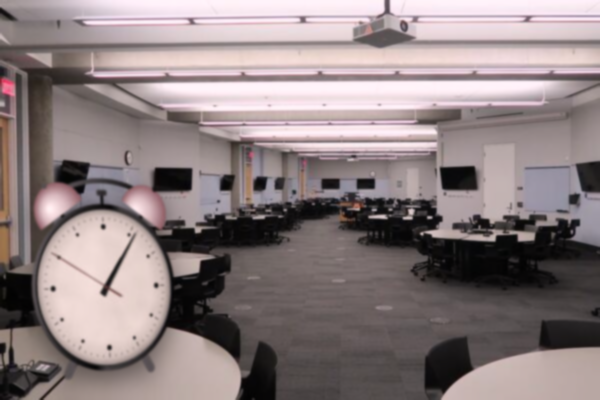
1:05:50
